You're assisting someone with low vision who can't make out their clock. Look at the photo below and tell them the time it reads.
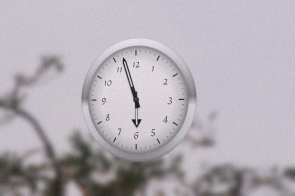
5:57
